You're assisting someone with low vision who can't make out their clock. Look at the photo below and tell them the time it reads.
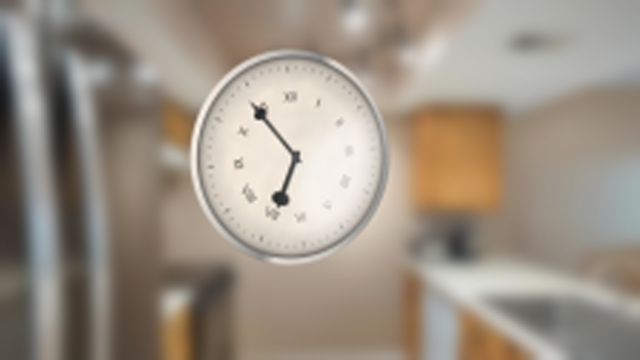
6:54
